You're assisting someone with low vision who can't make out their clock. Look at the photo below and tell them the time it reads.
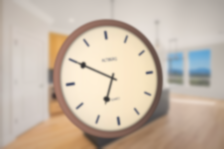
6:50
